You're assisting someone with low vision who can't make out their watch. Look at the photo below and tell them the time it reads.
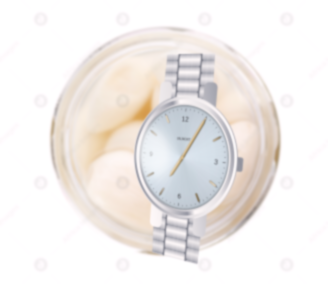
7:05
